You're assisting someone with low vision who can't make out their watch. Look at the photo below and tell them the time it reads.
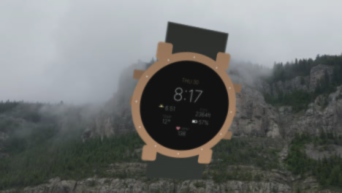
8:17
